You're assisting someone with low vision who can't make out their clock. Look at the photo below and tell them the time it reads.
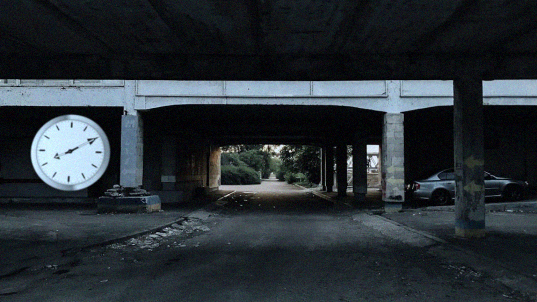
8:10
